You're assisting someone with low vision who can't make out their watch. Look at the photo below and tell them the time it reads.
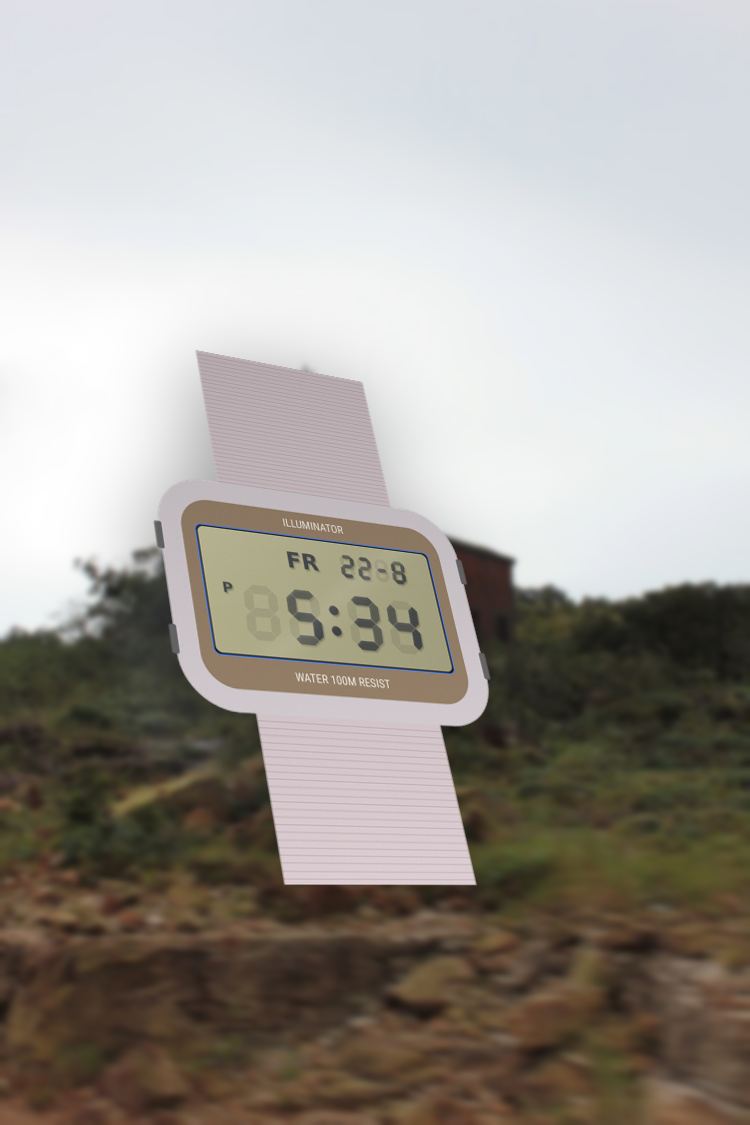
5:34
